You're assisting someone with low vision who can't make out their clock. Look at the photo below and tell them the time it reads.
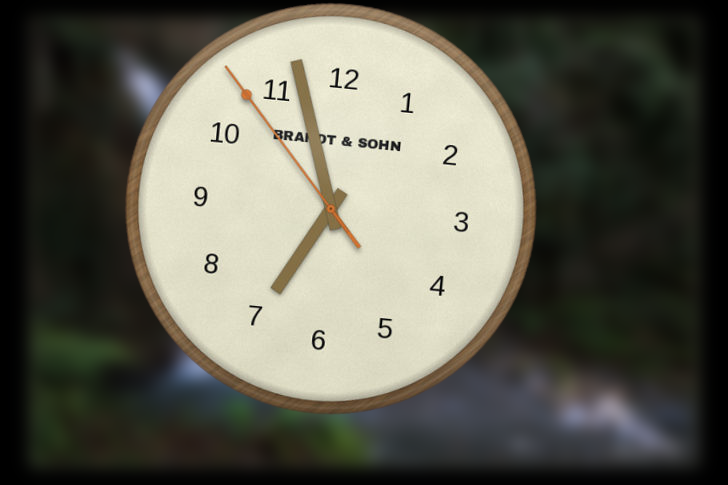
6:56:53
